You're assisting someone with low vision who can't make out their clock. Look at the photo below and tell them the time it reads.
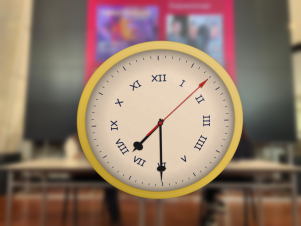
7:30:08
